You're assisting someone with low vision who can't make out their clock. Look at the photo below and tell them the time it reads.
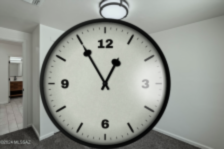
12:55
